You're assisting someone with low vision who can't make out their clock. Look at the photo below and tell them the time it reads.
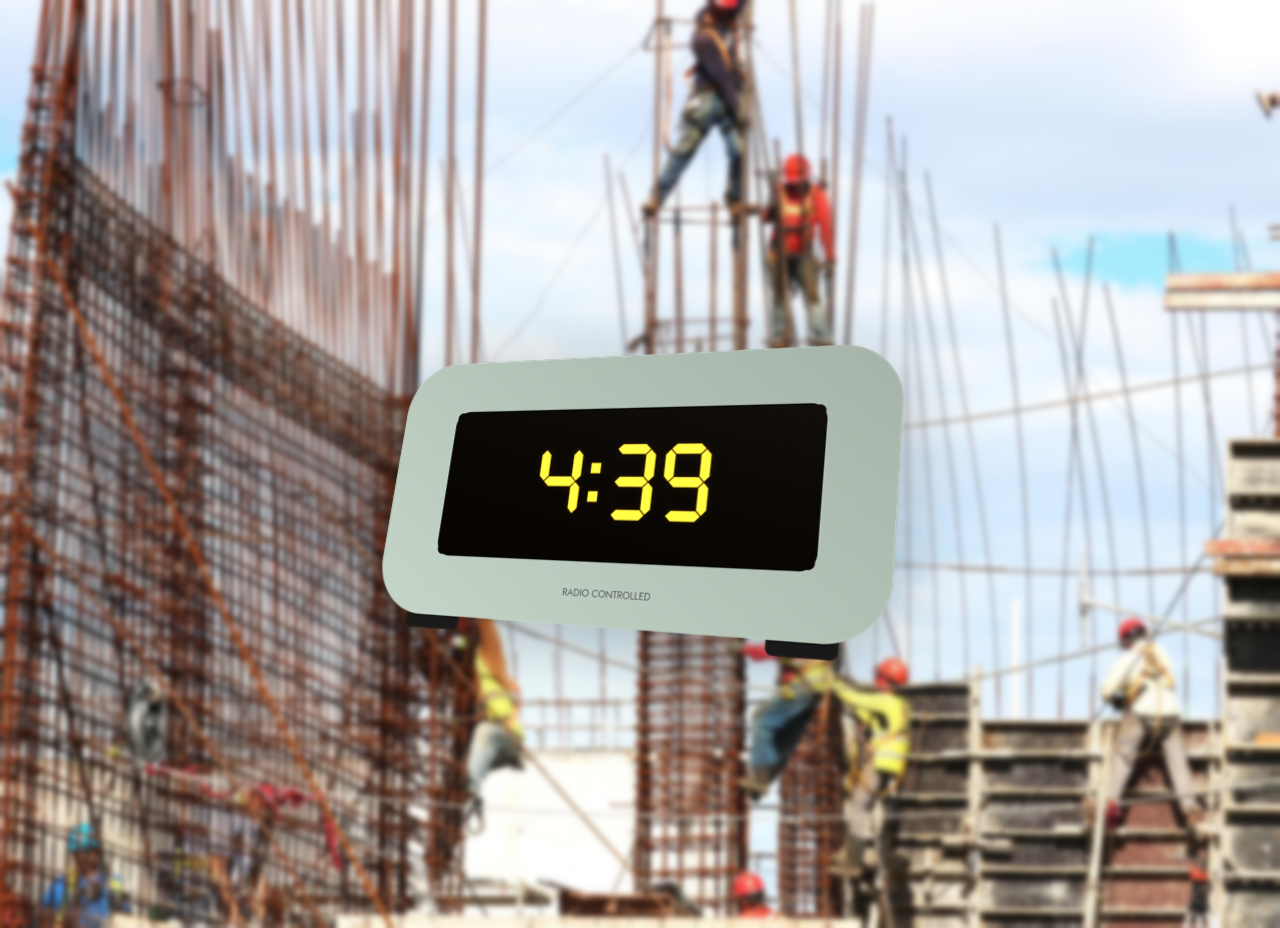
4:39
